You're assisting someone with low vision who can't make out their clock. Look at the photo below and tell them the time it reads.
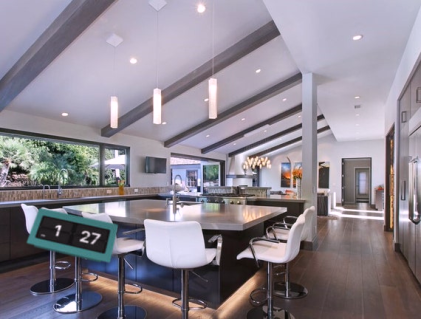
1:27
